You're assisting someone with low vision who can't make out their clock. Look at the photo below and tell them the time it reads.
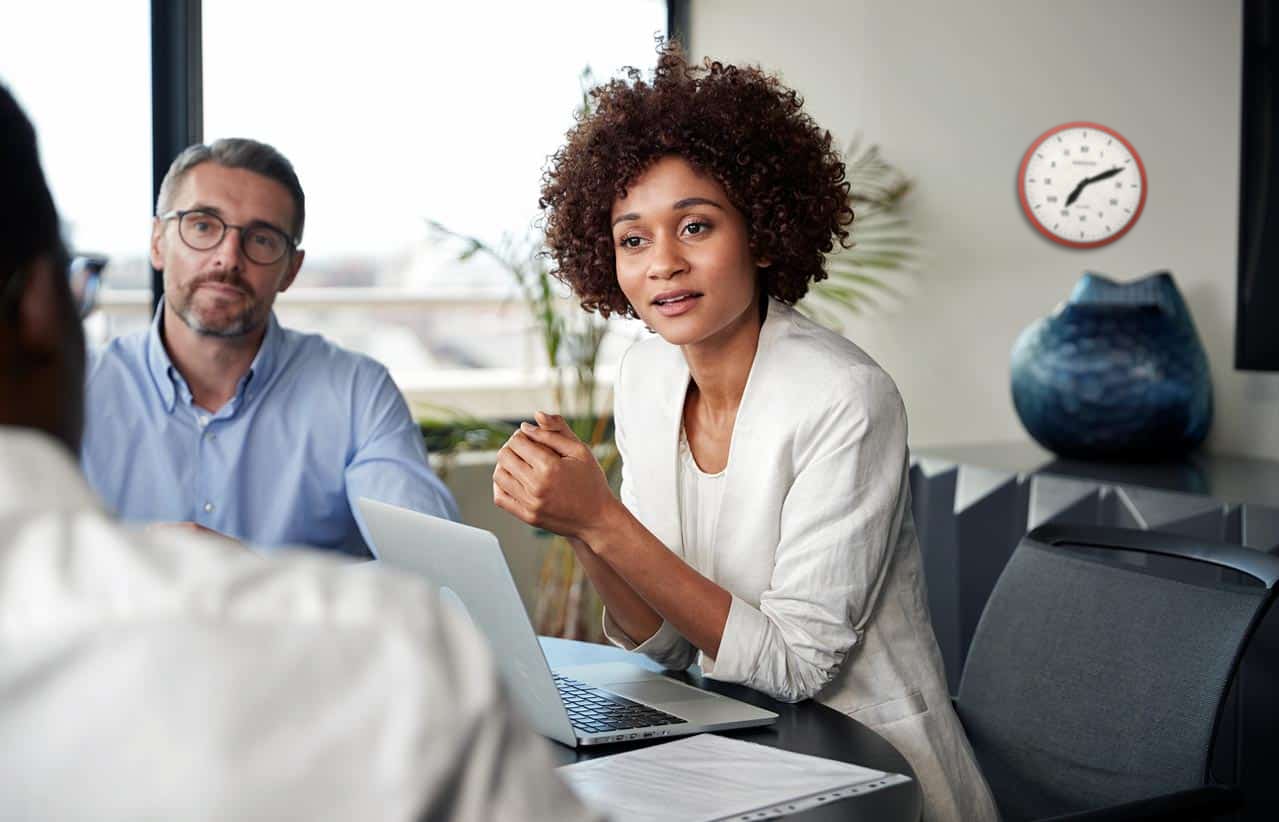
7:11
